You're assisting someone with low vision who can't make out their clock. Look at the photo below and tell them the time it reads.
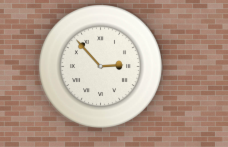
2:53
